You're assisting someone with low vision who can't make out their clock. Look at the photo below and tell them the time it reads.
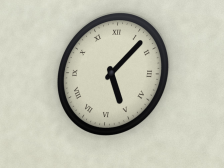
5:07
